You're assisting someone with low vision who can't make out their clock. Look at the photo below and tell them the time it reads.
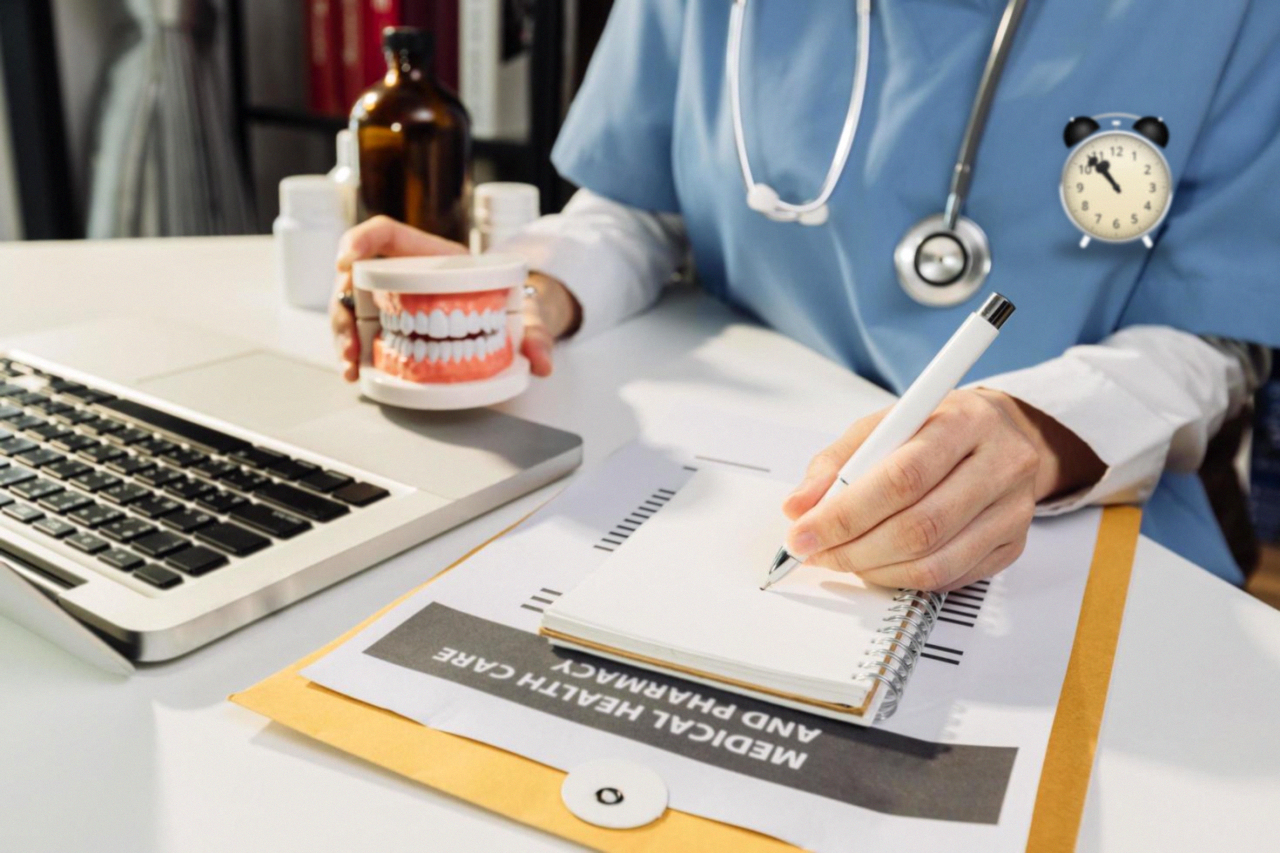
10:53
